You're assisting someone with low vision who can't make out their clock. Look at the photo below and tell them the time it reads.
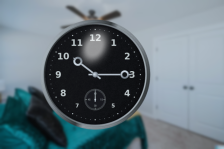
10:15
